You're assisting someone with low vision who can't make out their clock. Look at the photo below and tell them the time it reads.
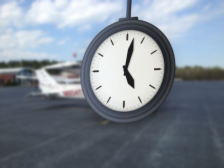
5:02
